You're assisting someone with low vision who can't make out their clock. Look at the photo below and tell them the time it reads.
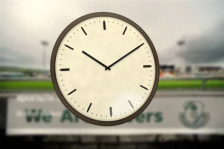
10:10
